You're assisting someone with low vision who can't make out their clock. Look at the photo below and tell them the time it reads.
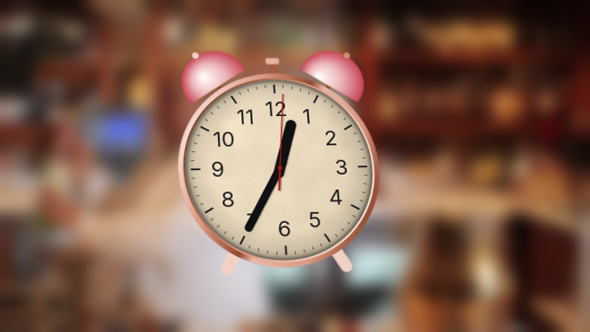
12:35:01
